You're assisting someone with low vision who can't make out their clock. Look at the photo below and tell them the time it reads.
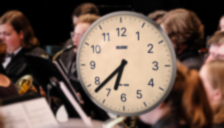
6:38
